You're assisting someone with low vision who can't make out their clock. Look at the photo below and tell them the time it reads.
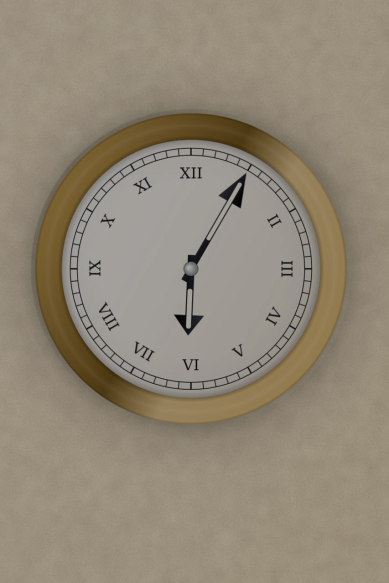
6:05
